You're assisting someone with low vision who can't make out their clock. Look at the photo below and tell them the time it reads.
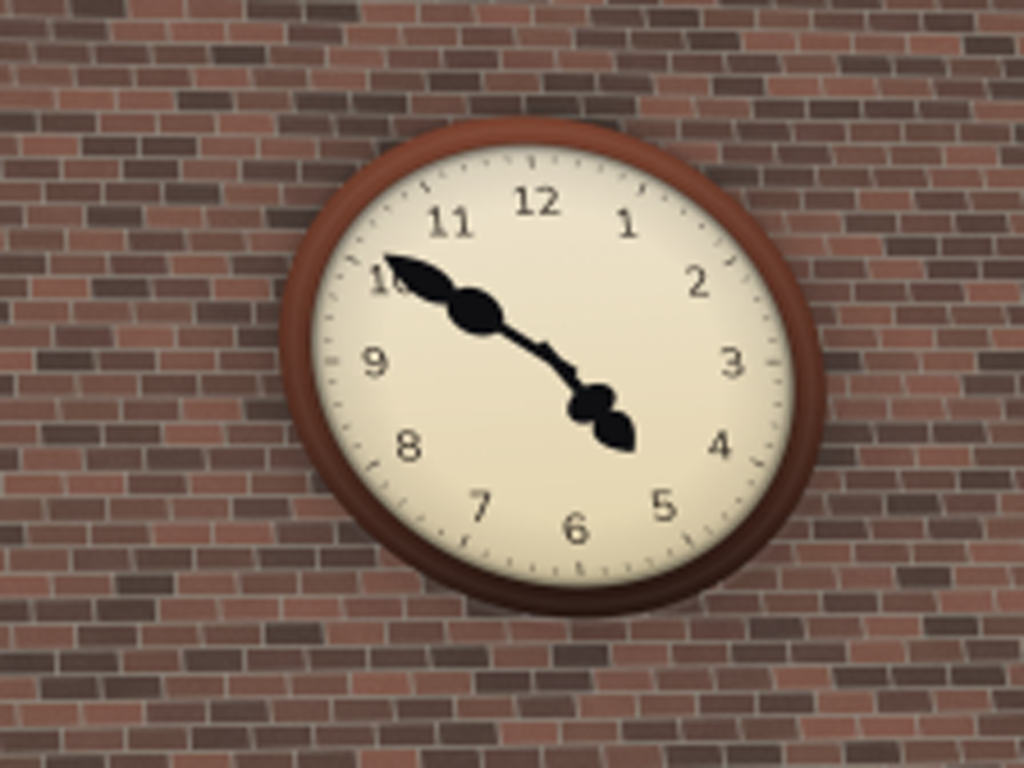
4:51
